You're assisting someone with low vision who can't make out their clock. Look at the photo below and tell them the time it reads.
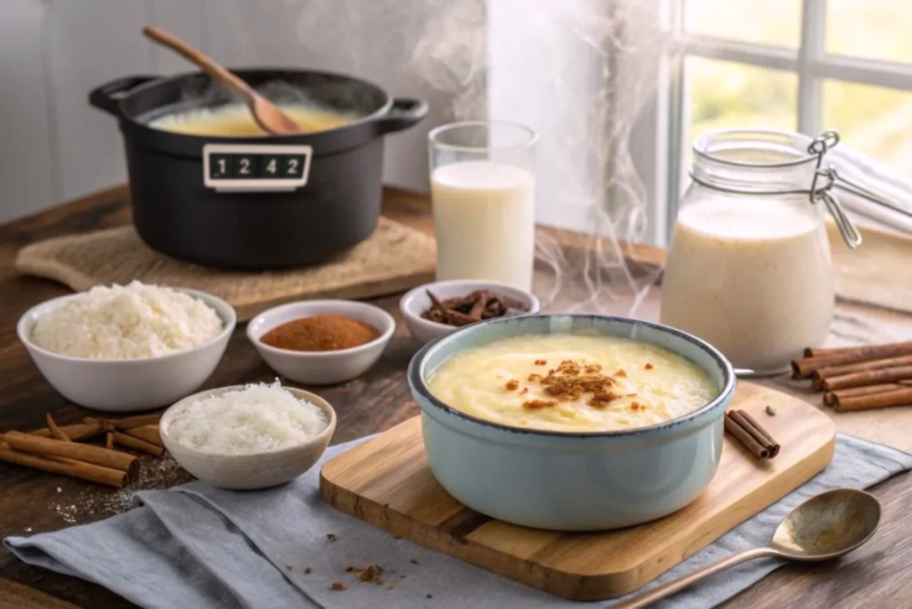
12:42
